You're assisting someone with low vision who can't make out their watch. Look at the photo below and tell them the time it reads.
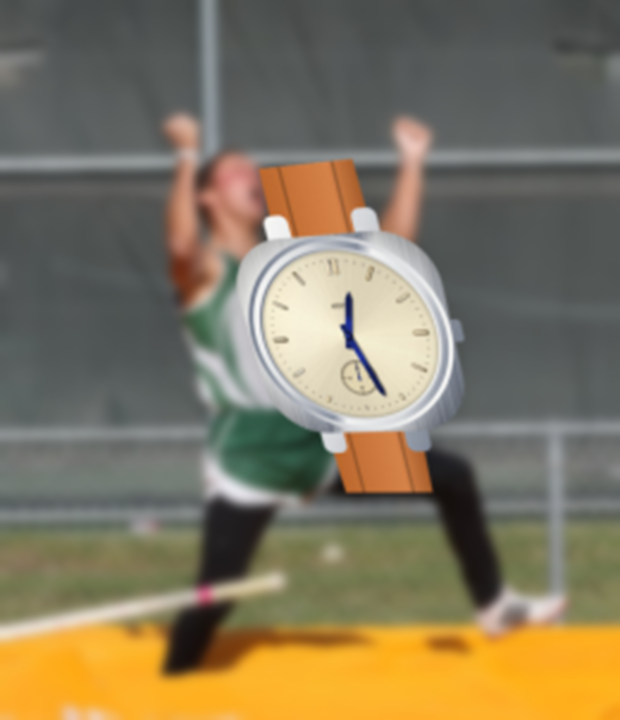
12:27
